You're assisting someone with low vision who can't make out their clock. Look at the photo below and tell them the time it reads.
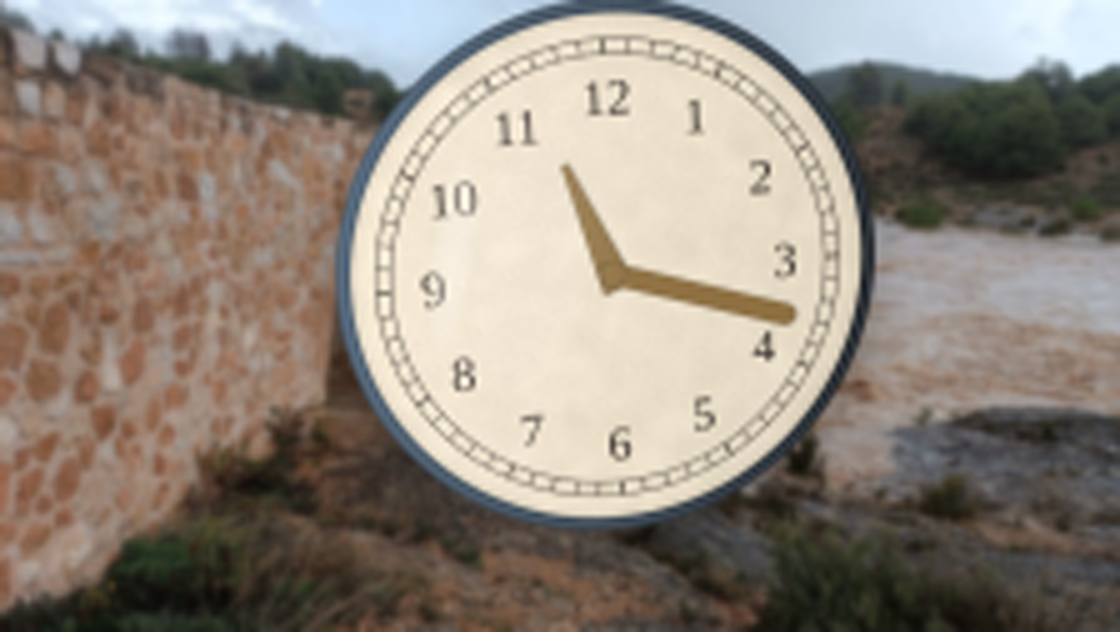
11:18
